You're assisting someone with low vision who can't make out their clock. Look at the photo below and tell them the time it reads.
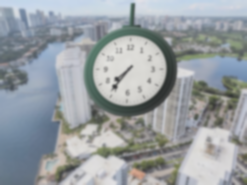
7:36
